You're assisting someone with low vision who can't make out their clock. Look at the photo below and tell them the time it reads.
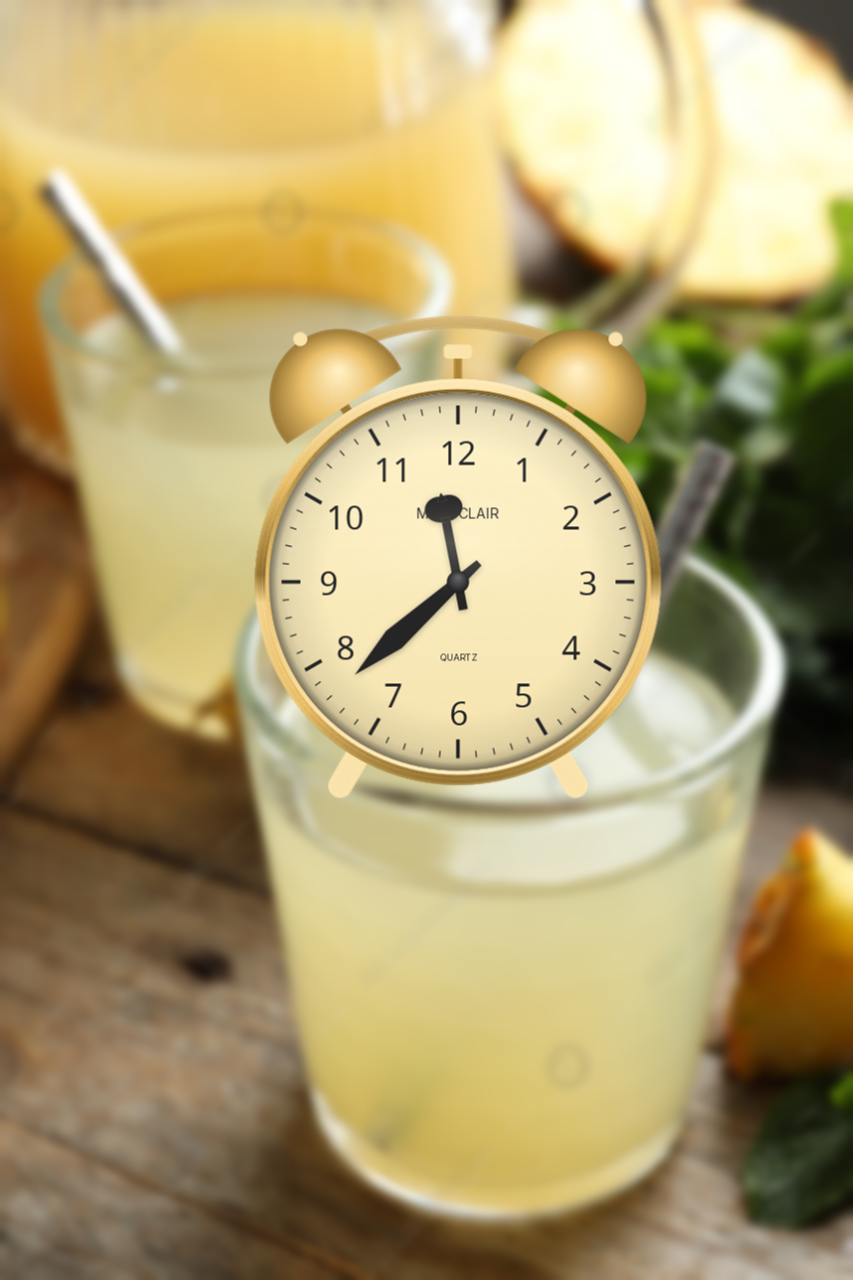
11:38
